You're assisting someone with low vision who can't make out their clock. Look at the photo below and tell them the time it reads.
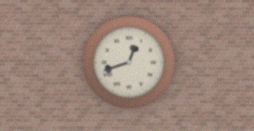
12:42
